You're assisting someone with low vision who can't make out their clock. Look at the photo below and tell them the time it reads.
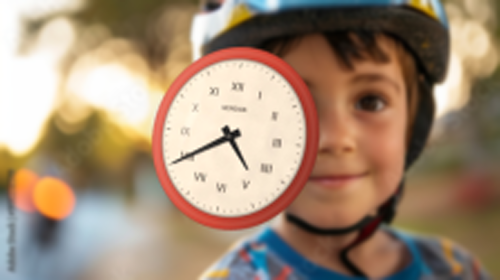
4:40
